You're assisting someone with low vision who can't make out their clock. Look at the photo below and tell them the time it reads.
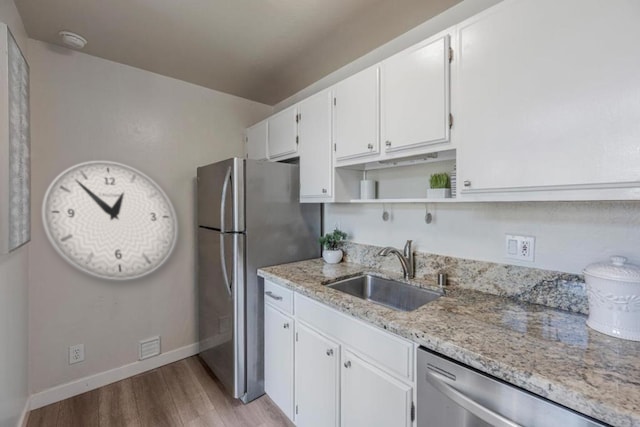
12:53
